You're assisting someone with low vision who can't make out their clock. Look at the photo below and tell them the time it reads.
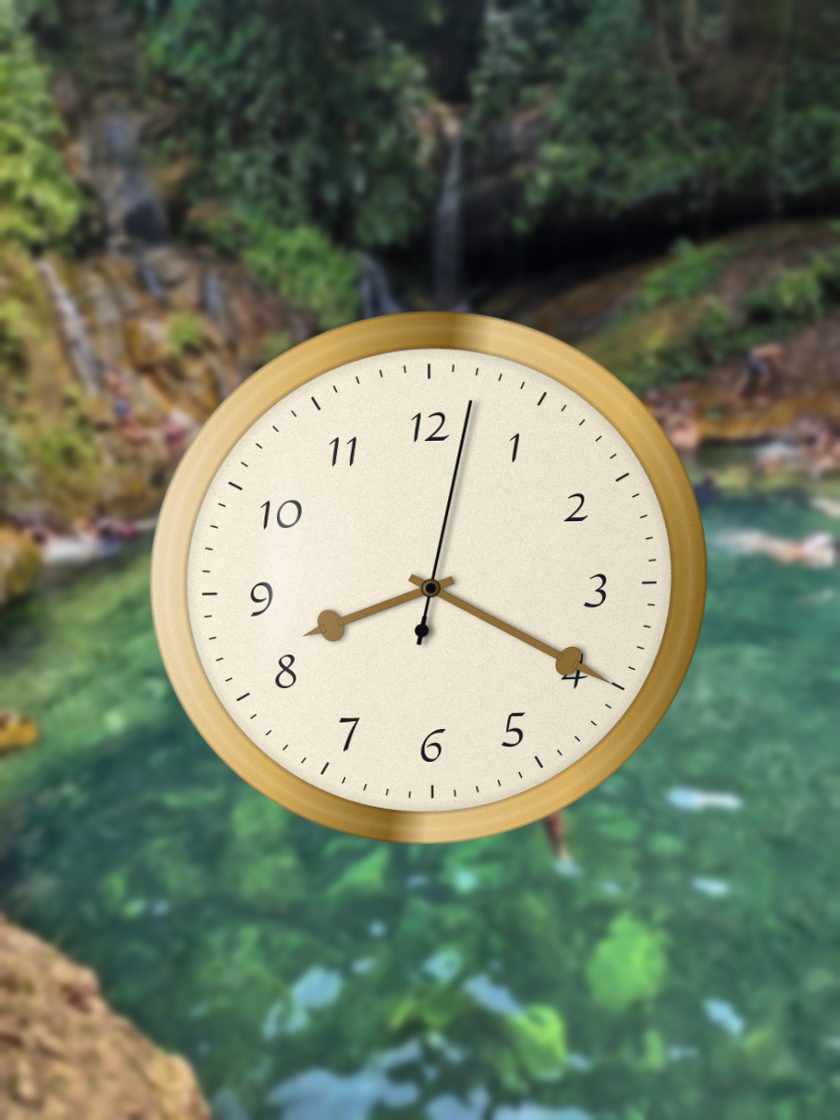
8:20:02
